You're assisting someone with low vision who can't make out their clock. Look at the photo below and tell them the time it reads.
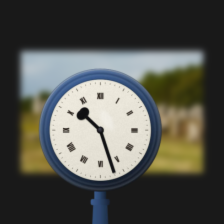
10:27
